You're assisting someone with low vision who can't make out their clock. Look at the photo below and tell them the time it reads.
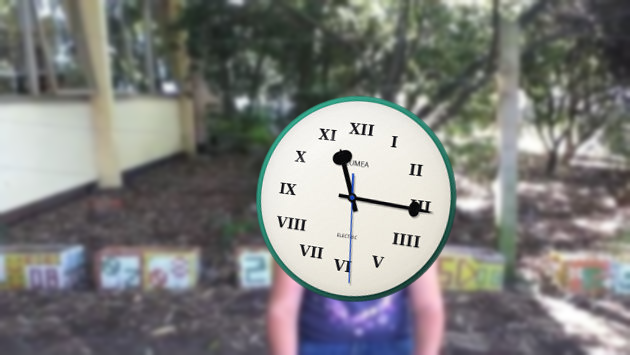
11:15:29
